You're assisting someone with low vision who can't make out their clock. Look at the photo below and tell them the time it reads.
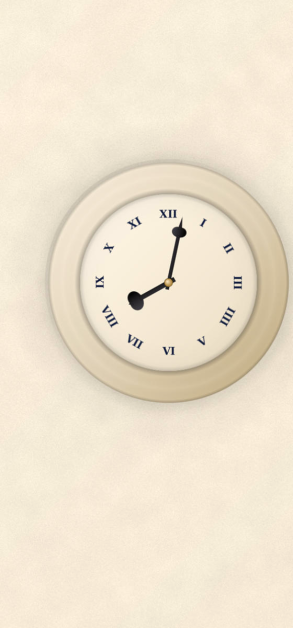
8:02
